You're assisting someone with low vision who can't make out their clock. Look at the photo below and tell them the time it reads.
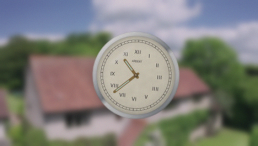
10:38
